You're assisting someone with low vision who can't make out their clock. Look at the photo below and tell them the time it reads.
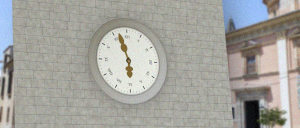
5:57
